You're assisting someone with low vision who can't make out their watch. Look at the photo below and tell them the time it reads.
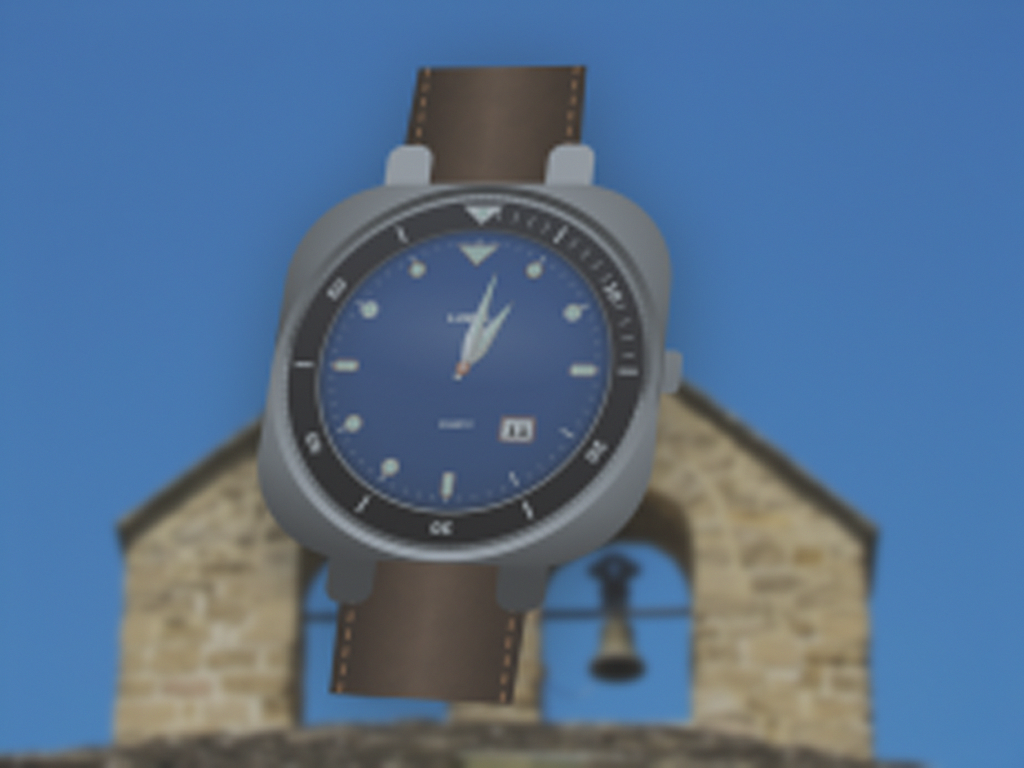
1:02
